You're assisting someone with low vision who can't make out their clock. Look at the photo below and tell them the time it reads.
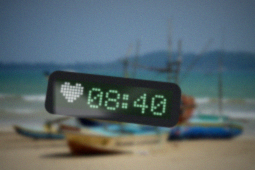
8:40
